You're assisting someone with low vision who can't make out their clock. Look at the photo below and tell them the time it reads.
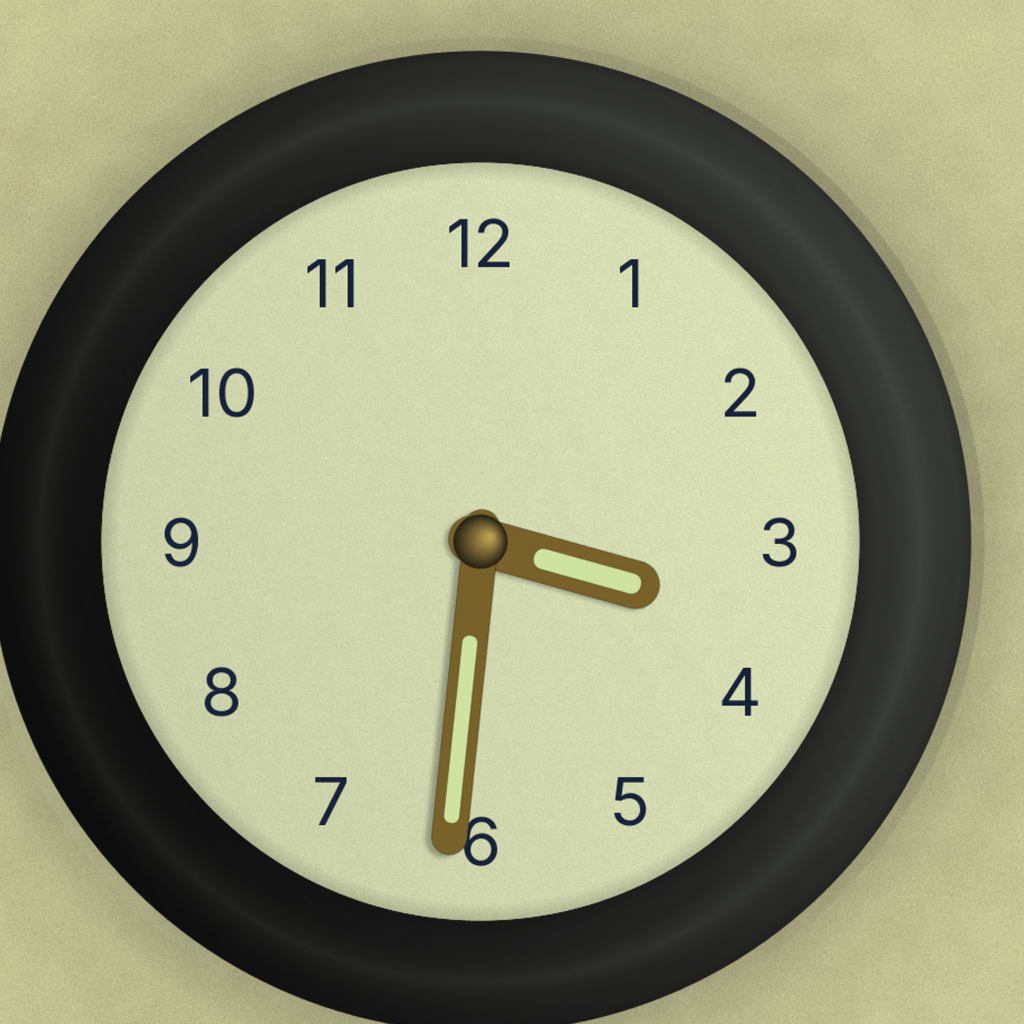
3:31
